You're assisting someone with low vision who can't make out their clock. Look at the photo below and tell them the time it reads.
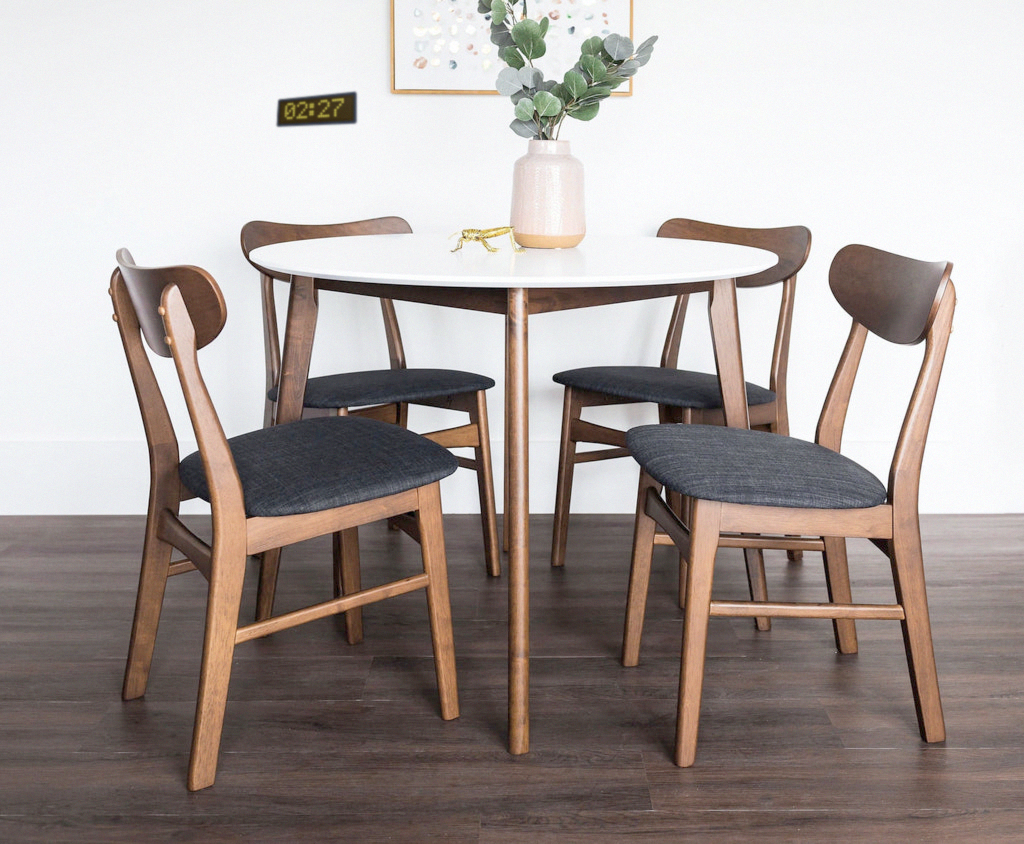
2:27
